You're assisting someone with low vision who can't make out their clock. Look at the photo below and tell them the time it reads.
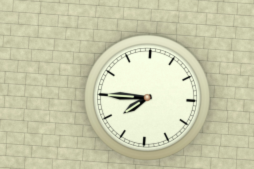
7:45
